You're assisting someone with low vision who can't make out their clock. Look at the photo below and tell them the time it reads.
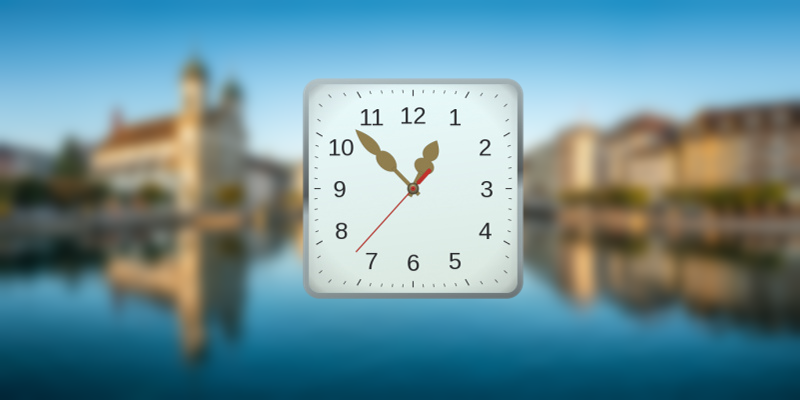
12:52:37
